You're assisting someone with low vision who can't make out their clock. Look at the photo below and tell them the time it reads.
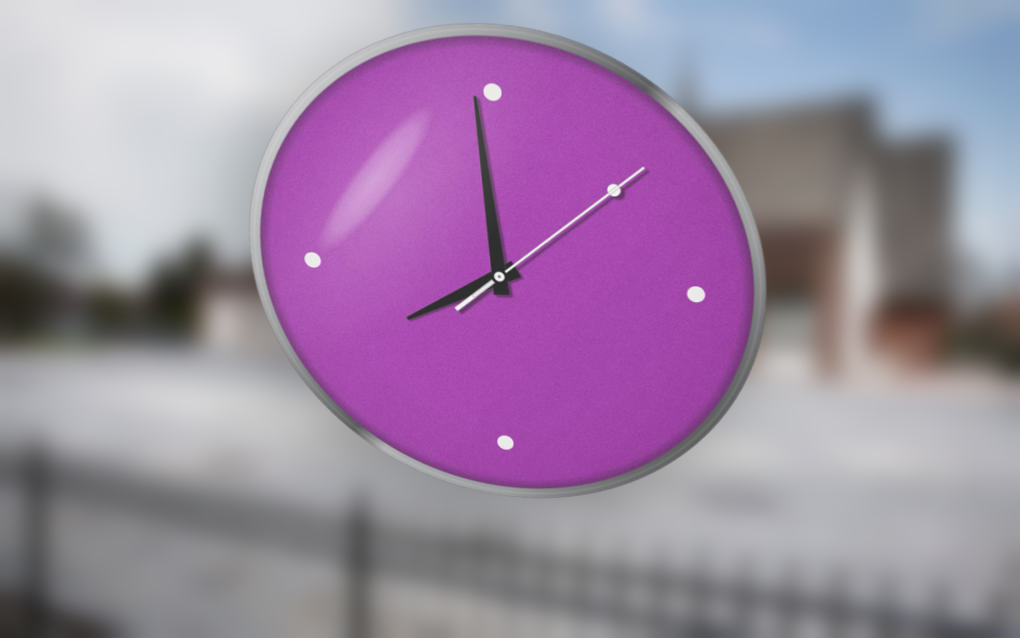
7:59:08
